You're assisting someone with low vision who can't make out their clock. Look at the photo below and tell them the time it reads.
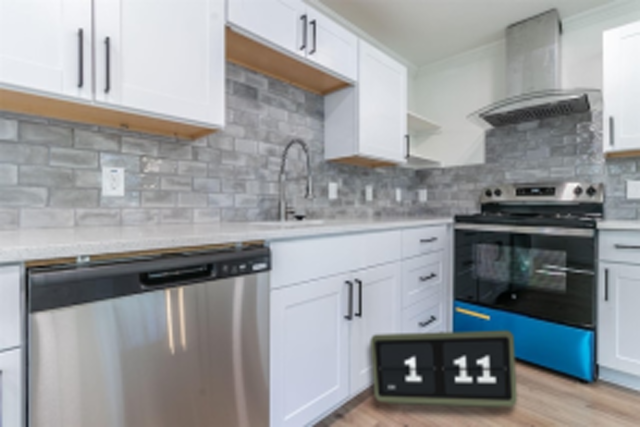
1:11
